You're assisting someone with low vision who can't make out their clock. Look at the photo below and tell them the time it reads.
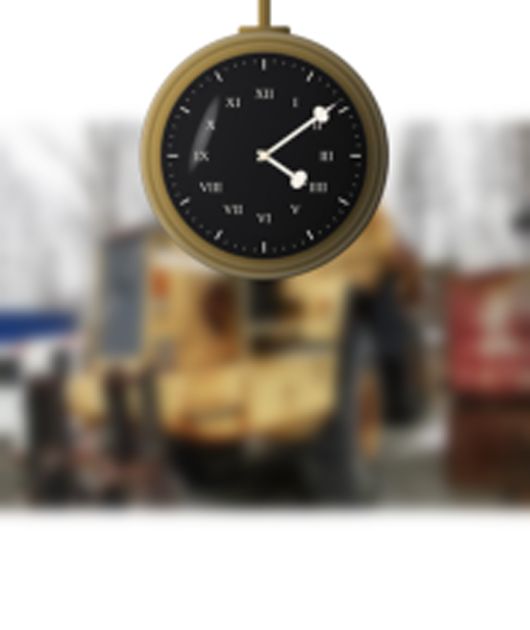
4:09
